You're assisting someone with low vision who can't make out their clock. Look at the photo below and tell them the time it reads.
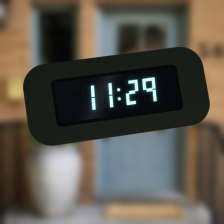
11:29
